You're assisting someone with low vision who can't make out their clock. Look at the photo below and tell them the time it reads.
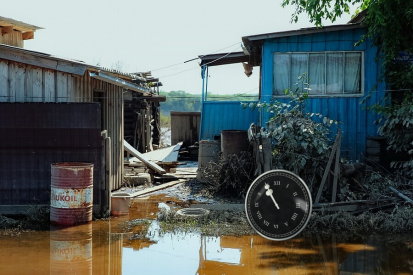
10:55
